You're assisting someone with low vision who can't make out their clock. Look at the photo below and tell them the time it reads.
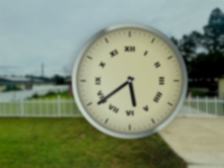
5:39
